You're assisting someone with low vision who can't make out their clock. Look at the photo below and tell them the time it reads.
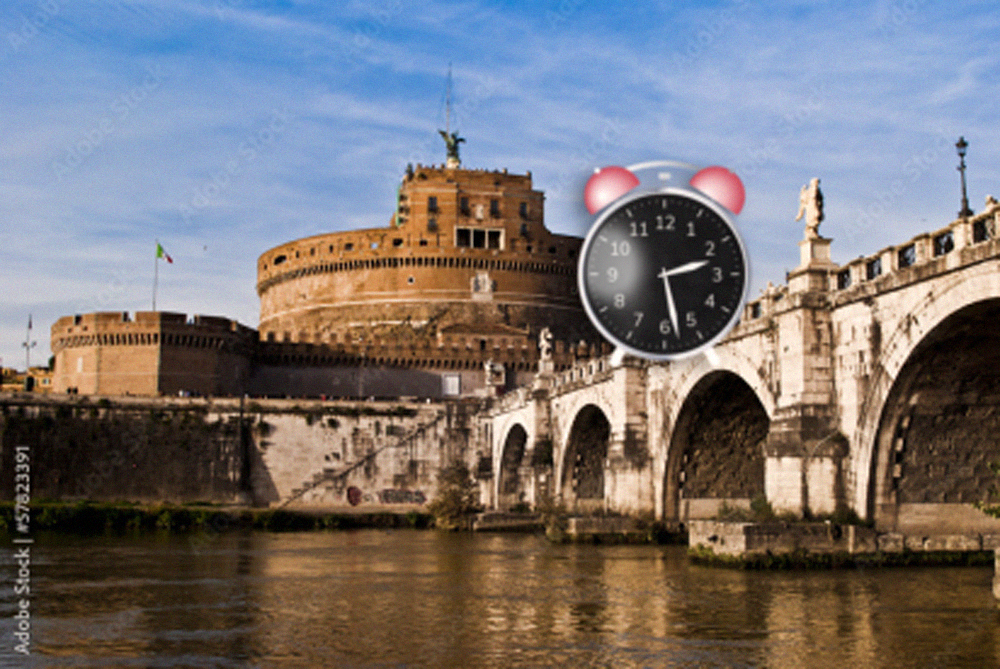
2:28
